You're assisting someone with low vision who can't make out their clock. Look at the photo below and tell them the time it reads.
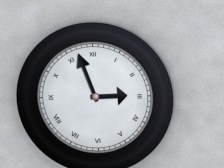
2:57
